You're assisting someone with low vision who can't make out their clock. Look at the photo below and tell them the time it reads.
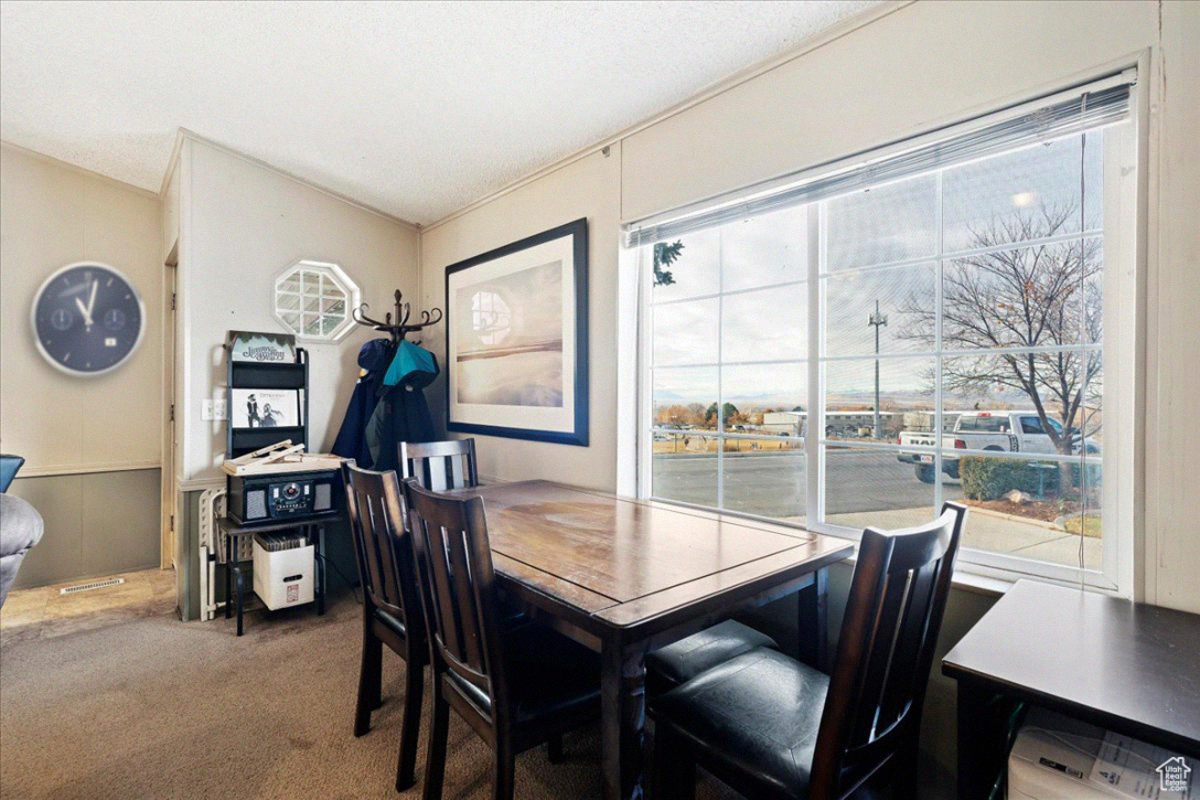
11:02
